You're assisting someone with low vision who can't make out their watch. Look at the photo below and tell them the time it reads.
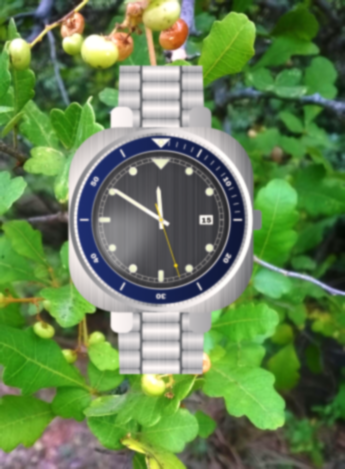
11:50:27
